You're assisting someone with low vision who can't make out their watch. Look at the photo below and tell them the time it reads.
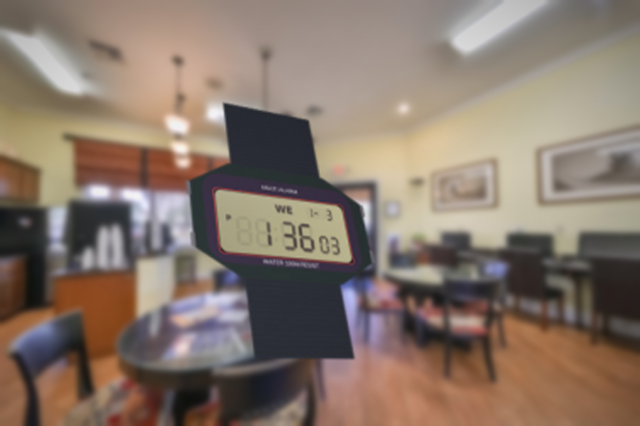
1:36:03
